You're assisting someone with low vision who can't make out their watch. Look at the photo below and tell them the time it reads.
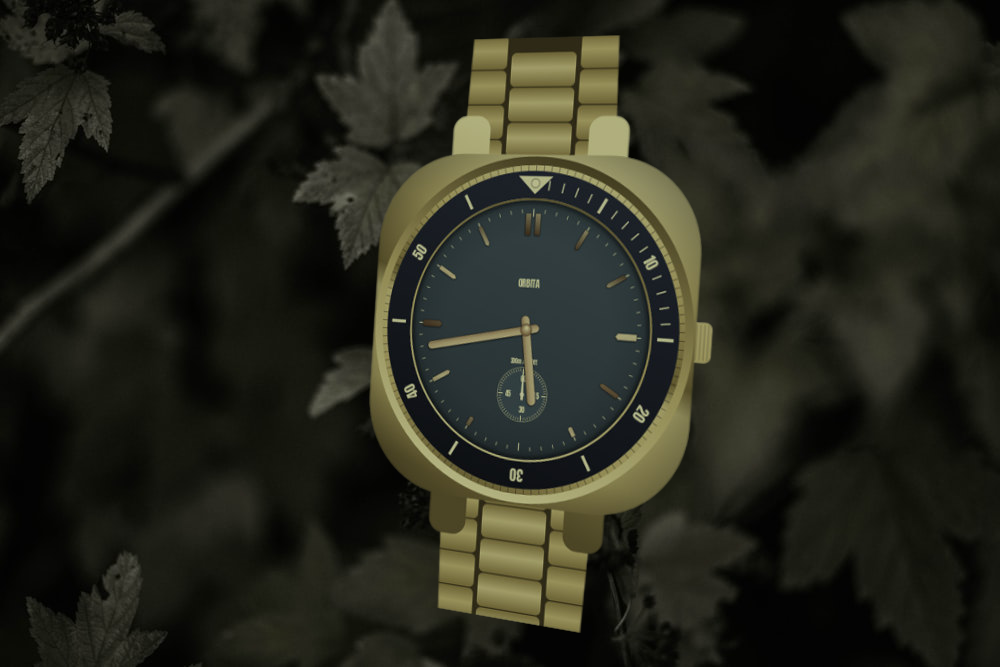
5:43
